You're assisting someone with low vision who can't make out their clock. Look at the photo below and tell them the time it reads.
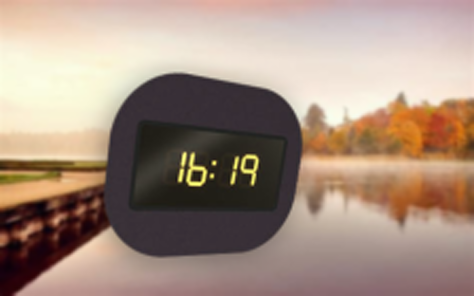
16:19
